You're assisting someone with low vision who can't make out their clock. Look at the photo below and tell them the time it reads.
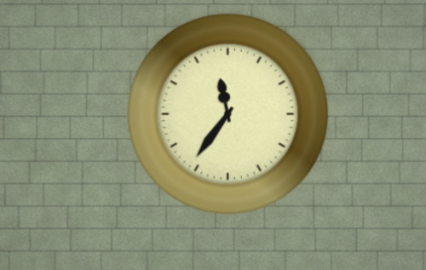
11:36
